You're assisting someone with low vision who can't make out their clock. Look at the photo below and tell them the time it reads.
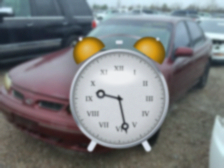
9:28
